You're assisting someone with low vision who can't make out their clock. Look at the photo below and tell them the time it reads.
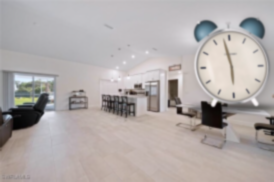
5:58
